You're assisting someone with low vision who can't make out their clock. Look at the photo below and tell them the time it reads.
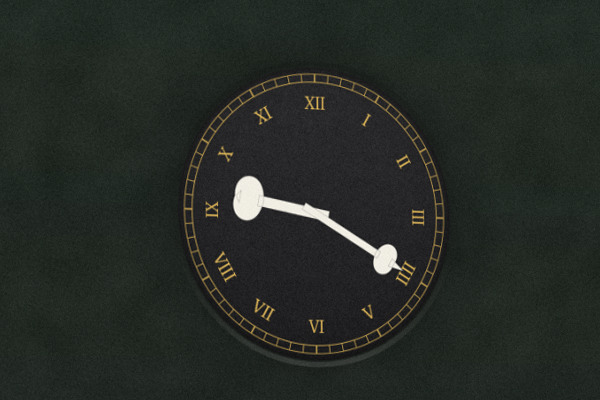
9:20
